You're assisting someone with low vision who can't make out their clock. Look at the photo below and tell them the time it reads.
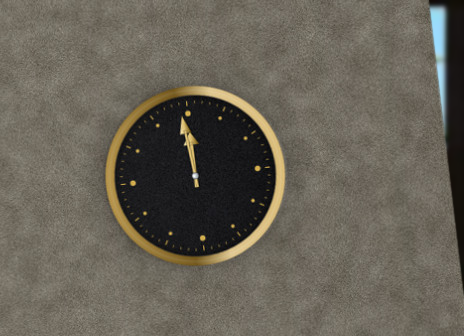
11:59
